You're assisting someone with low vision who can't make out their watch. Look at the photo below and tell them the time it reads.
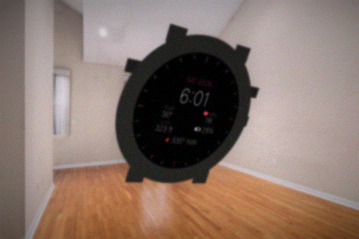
6:01
